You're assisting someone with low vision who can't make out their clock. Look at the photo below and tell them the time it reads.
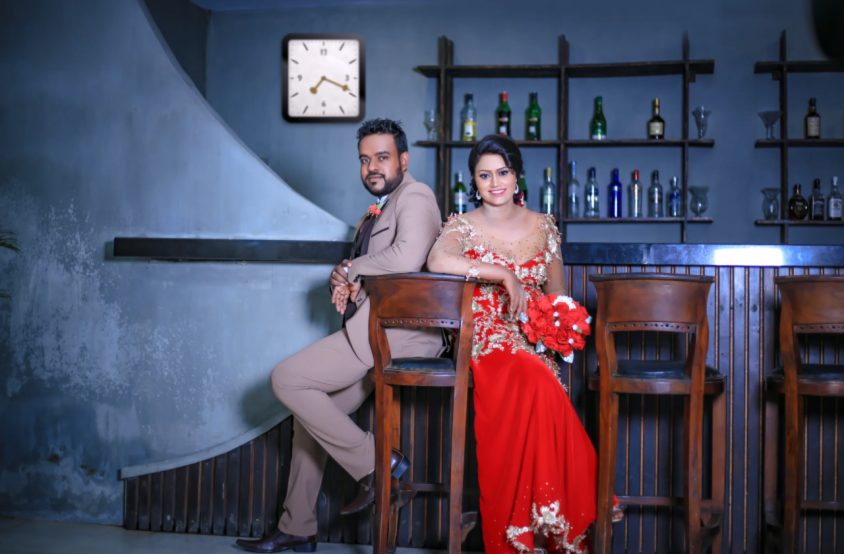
7:19
